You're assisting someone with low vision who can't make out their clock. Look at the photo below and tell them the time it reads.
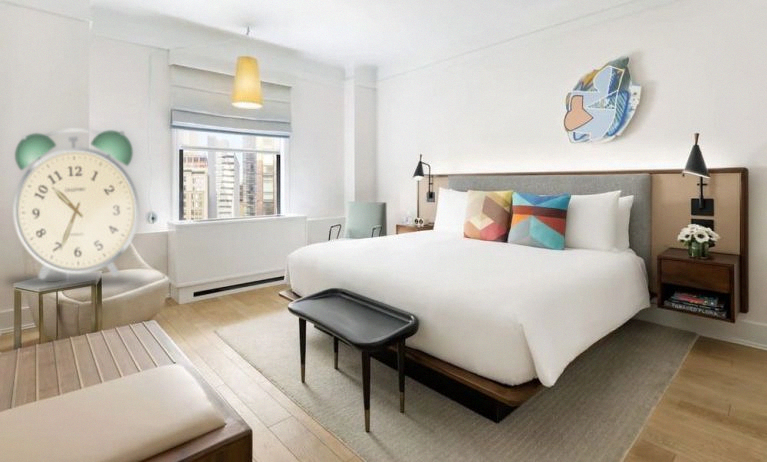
10:34
